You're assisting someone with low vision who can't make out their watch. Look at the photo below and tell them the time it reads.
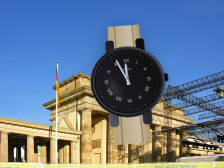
11:56
